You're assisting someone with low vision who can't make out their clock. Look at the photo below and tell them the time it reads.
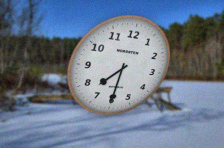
7:30
